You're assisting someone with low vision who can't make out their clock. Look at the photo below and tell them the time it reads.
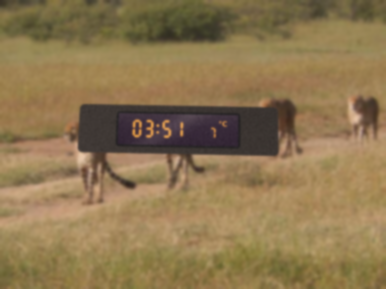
3:51
